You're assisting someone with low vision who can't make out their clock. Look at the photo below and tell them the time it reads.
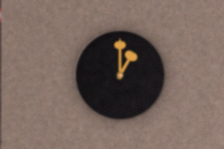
1:00
